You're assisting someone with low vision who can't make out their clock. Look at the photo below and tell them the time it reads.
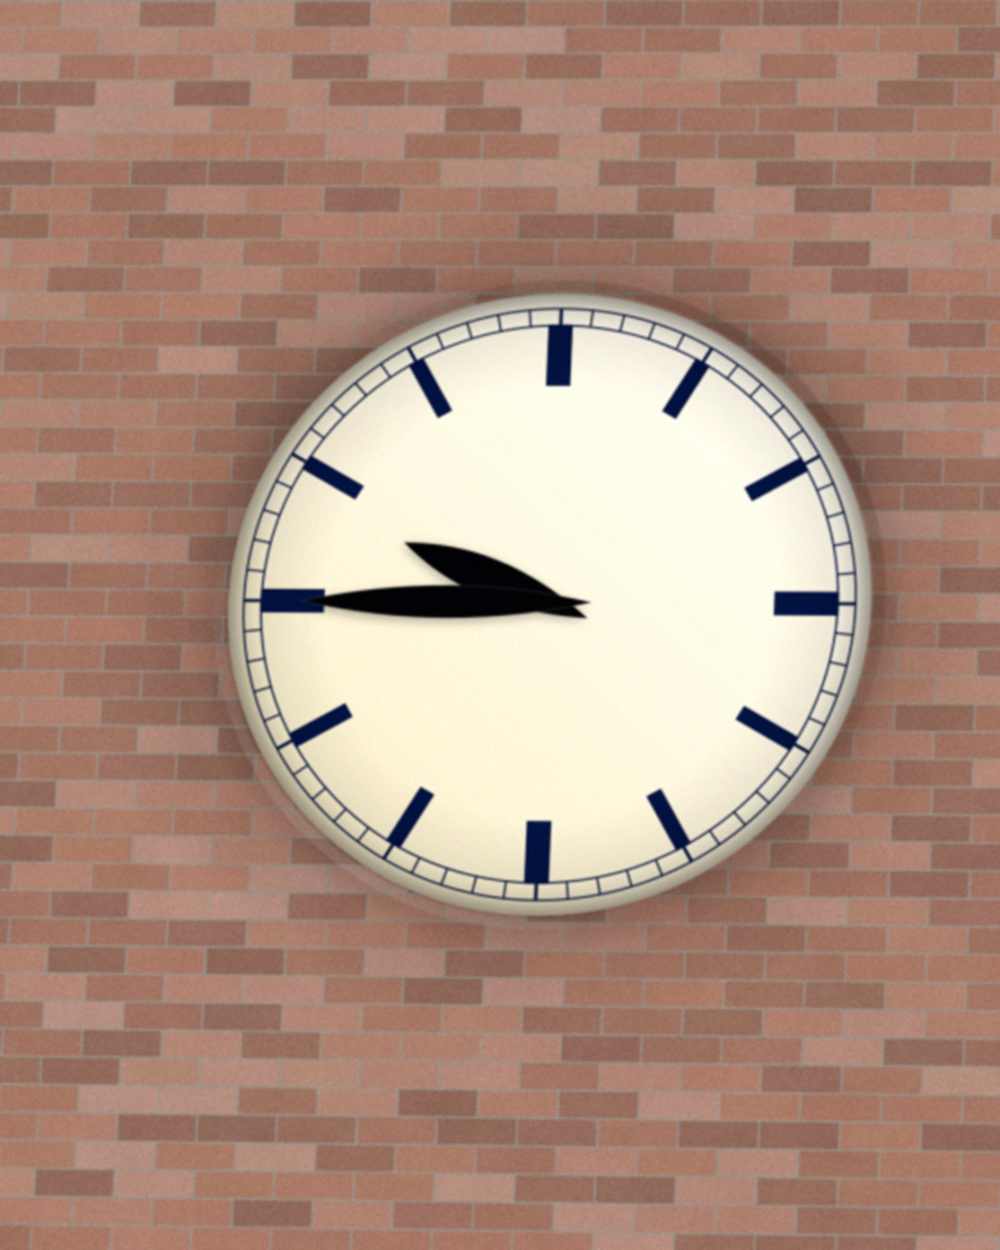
9:45
